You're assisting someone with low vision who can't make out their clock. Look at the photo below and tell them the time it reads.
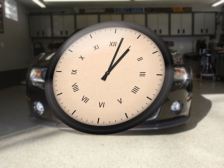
1:02
